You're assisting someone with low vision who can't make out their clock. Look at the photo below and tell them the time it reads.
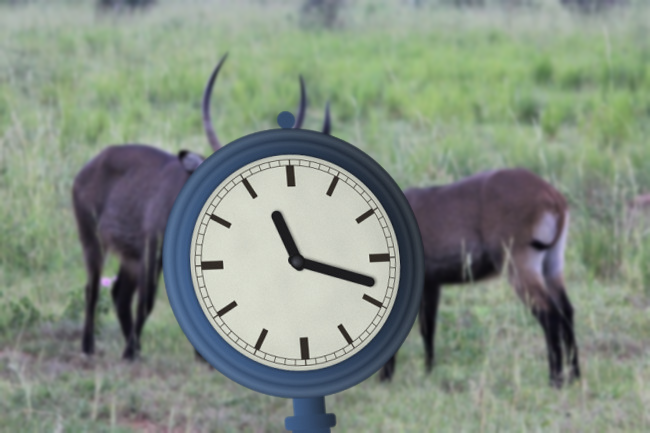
11:18
